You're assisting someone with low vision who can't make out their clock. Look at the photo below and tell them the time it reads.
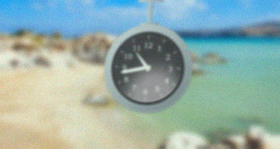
10:43
